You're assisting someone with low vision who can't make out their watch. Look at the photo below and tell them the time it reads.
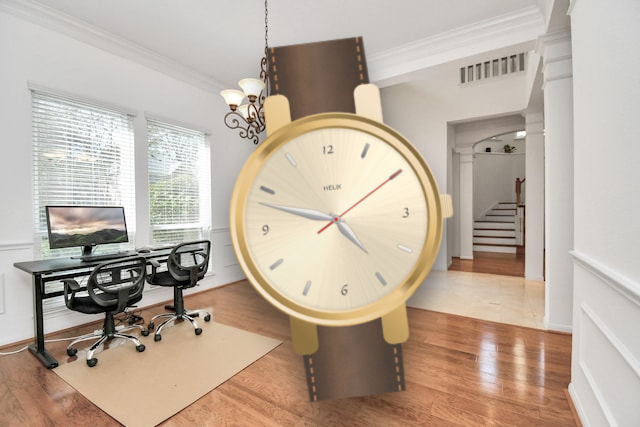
4:48:10
